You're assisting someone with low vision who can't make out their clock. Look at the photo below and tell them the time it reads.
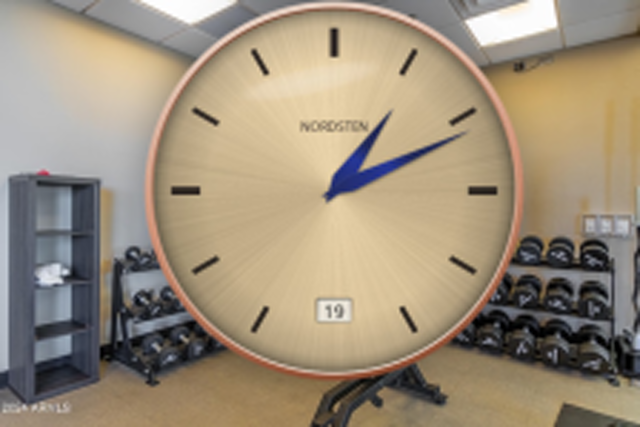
1:11
